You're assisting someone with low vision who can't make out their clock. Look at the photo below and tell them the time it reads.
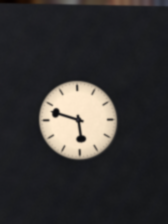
5:48
